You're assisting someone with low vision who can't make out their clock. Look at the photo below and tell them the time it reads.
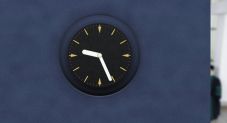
9:26
